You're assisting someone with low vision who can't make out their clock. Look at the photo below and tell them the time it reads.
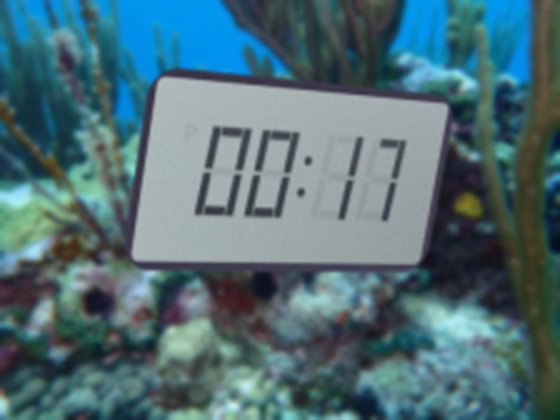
0:17
